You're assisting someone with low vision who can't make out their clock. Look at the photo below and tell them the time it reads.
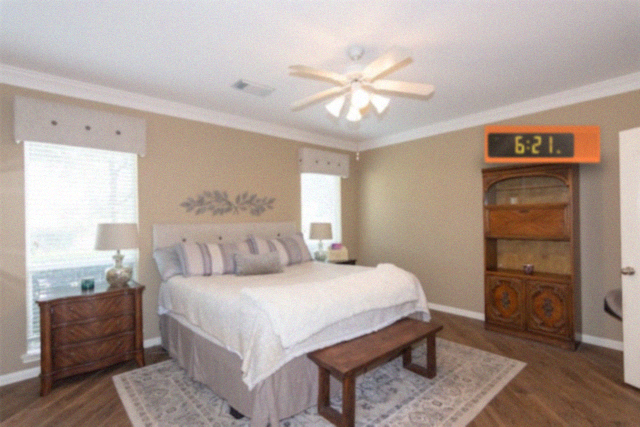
6:21
